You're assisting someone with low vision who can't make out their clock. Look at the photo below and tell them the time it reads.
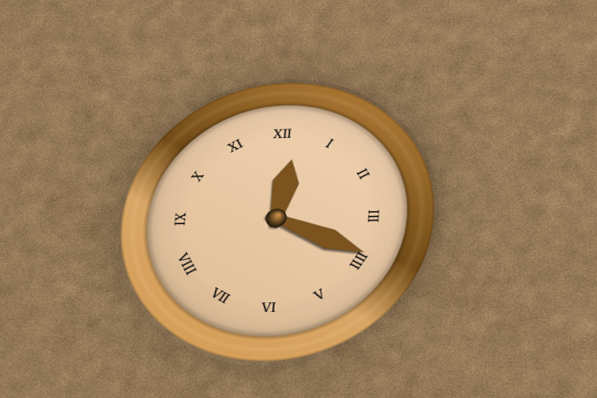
12:19
